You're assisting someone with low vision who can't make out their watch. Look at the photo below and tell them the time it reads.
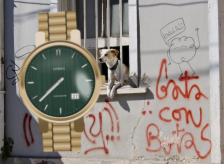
7:38
